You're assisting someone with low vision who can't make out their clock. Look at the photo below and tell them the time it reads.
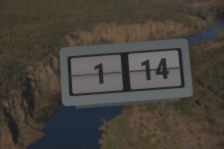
1:14
